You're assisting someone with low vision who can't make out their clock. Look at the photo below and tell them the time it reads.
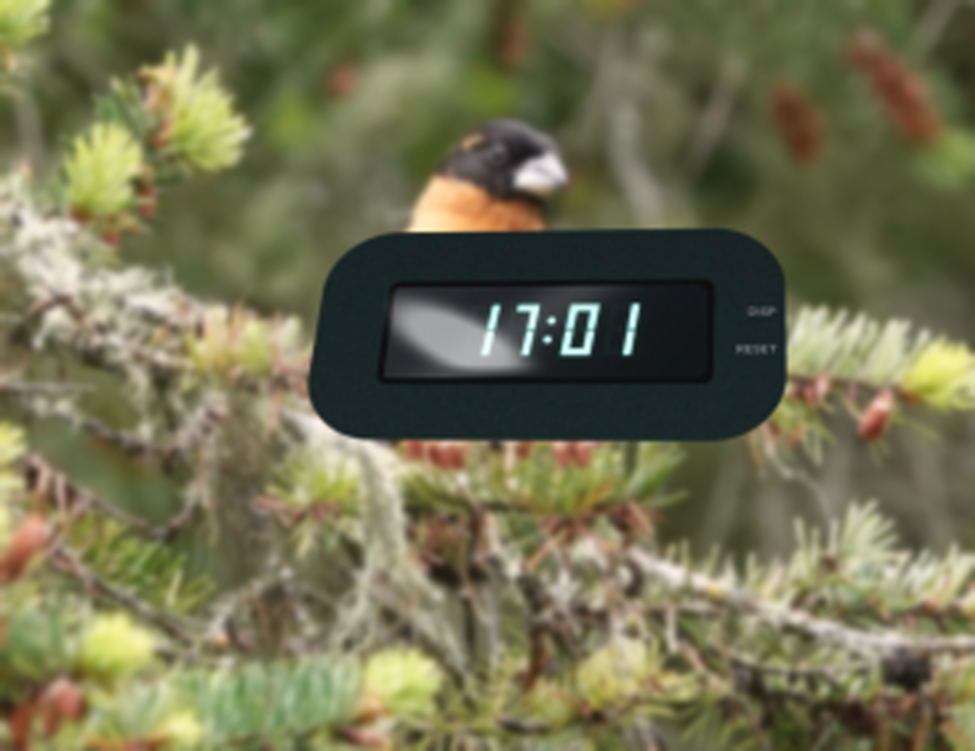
17:01
